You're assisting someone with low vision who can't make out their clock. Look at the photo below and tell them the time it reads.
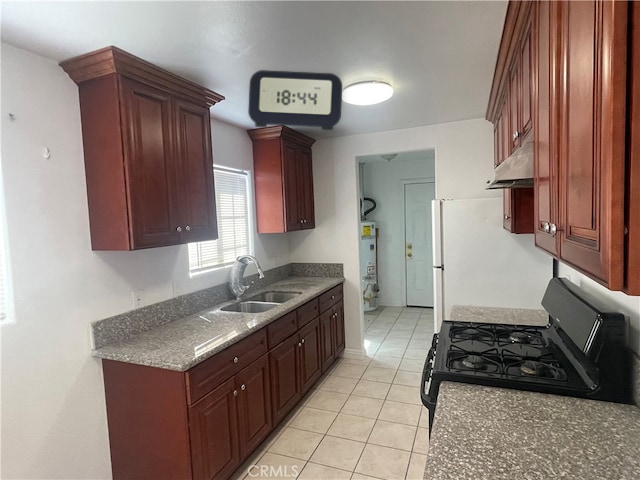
18:44
